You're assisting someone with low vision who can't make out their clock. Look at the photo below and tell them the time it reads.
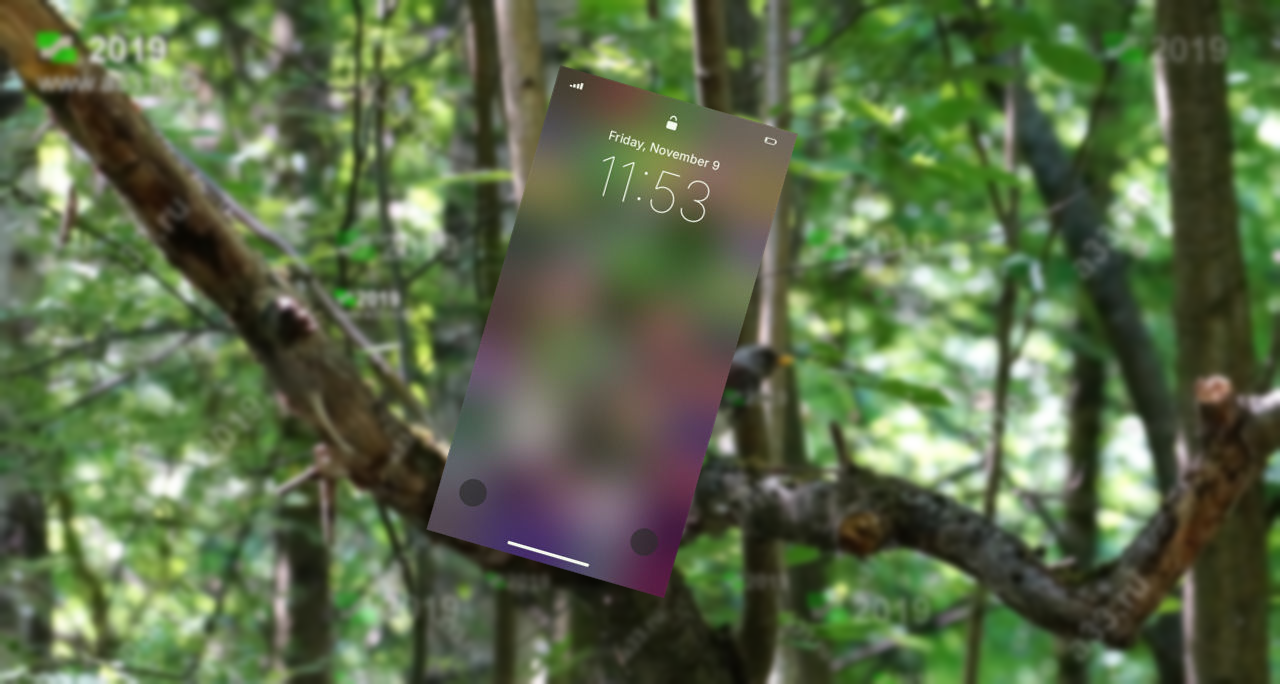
11:53
